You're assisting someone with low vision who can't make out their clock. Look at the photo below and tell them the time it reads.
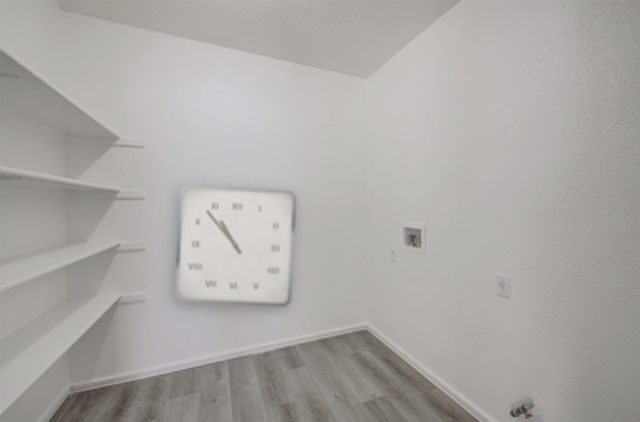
10:53
